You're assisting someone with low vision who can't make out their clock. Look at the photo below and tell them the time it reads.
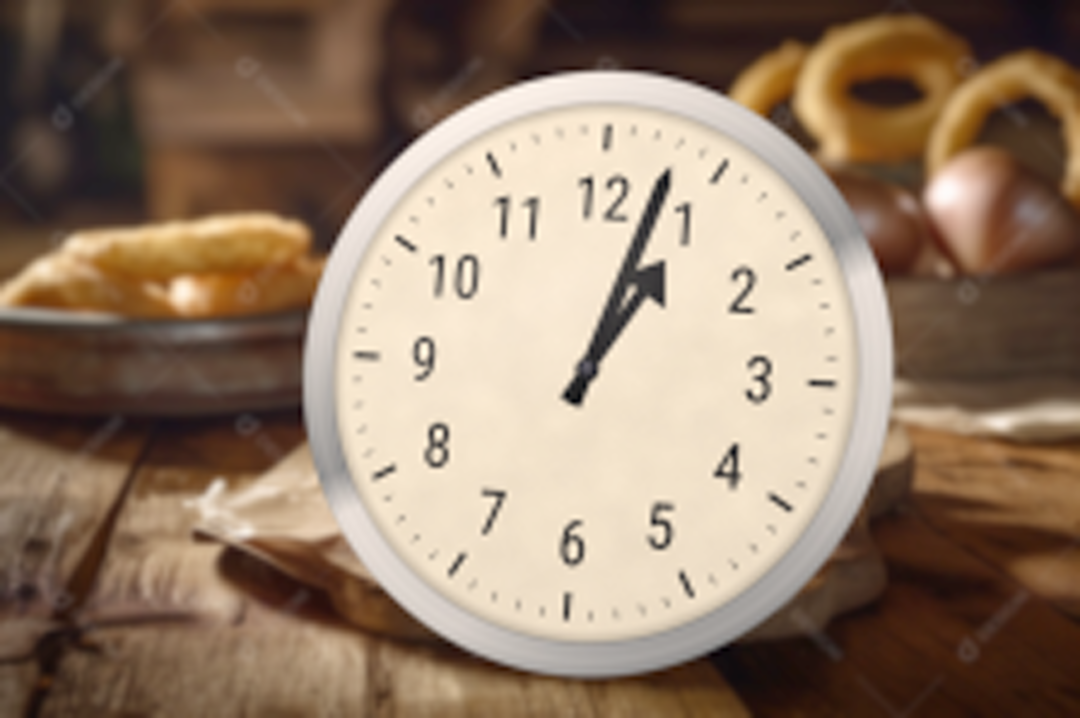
1:03
